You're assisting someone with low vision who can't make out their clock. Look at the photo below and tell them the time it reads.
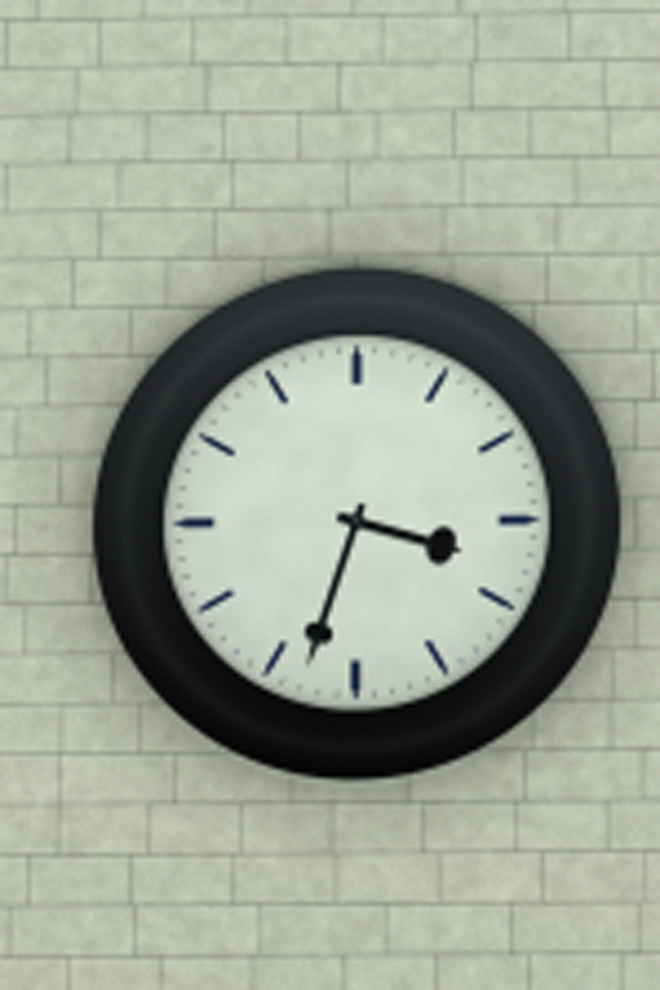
3:33
